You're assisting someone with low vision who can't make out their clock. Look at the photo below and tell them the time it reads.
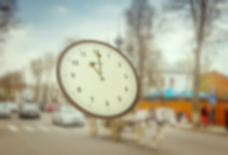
11:01
